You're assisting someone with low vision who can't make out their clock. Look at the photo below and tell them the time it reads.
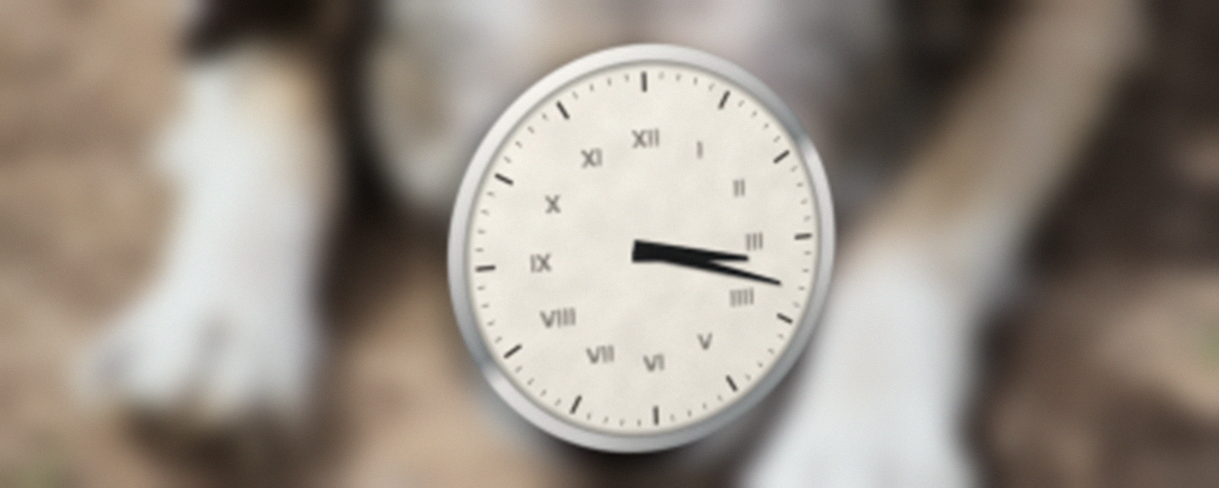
3:18
